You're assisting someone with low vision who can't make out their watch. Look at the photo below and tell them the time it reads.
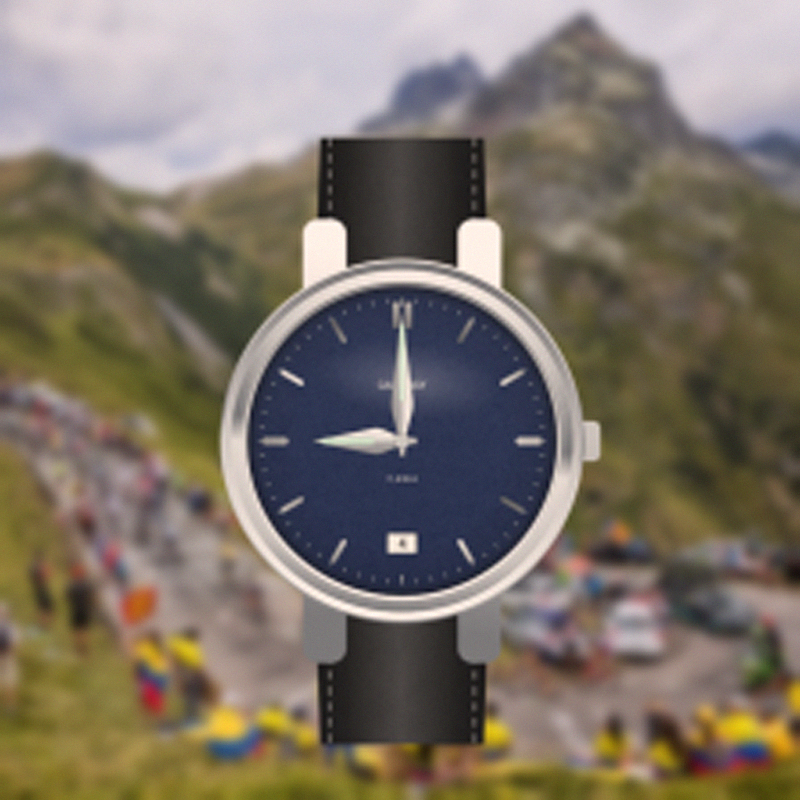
9:00
